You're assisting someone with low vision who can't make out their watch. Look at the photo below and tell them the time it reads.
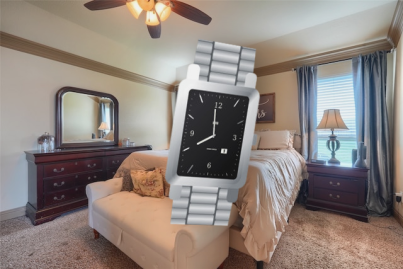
7:59
